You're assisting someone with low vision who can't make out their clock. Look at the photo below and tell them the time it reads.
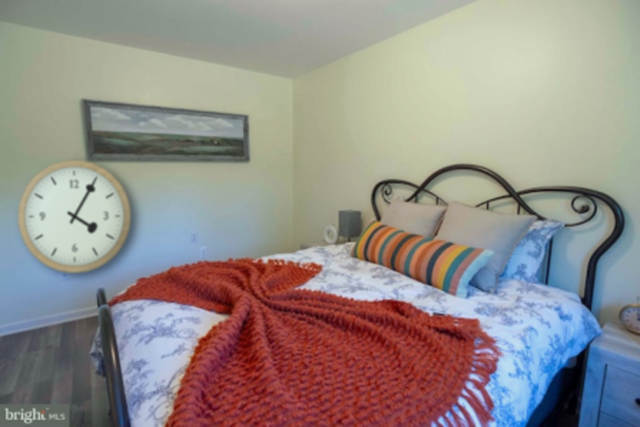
4:05
